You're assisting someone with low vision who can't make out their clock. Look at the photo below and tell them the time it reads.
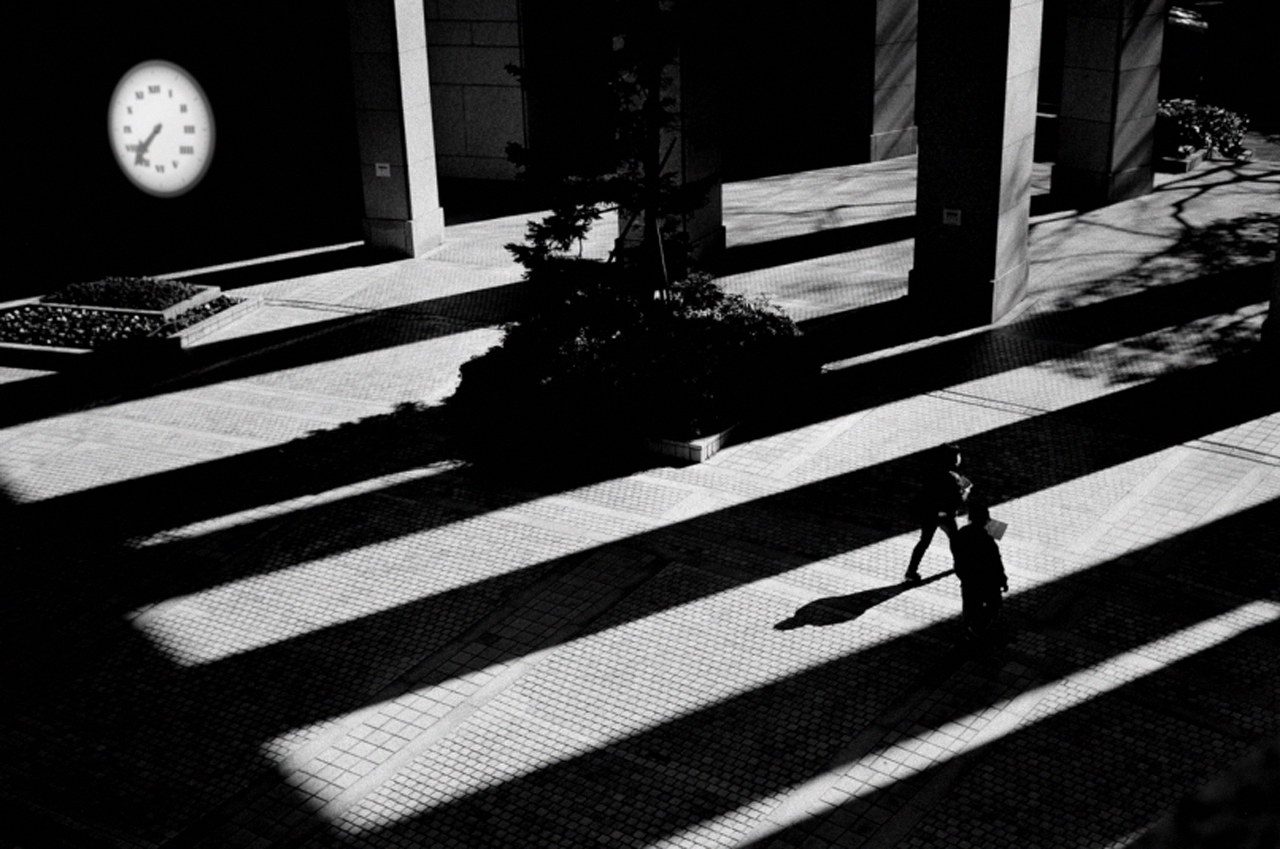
7:37
